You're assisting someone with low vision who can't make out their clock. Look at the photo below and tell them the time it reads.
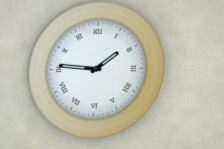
1:46
